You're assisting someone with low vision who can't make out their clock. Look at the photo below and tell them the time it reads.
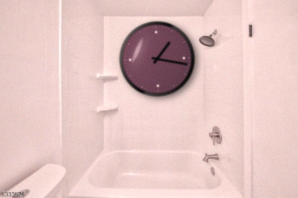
1:17
